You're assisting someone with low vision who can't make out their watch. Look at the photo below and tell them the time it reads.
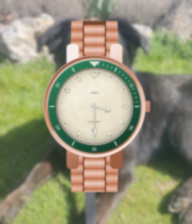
3:30
